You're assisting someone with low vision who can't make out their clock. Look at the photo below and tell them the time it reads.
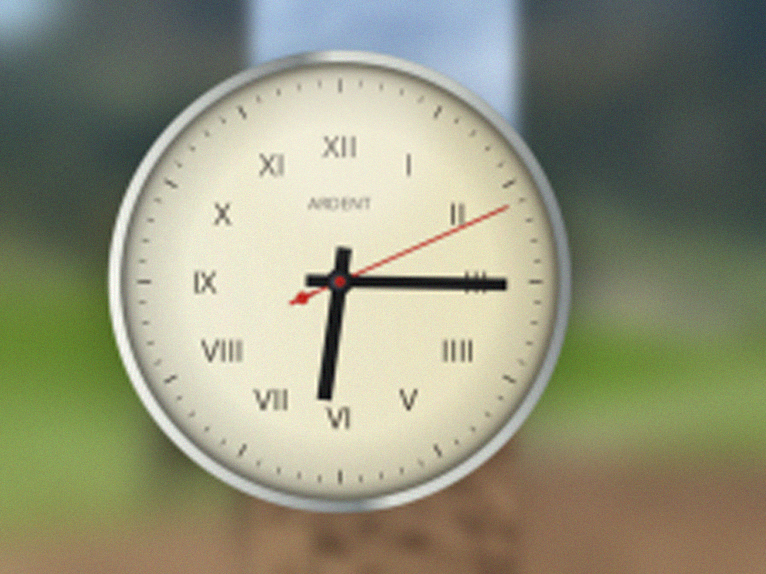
6:15:11
